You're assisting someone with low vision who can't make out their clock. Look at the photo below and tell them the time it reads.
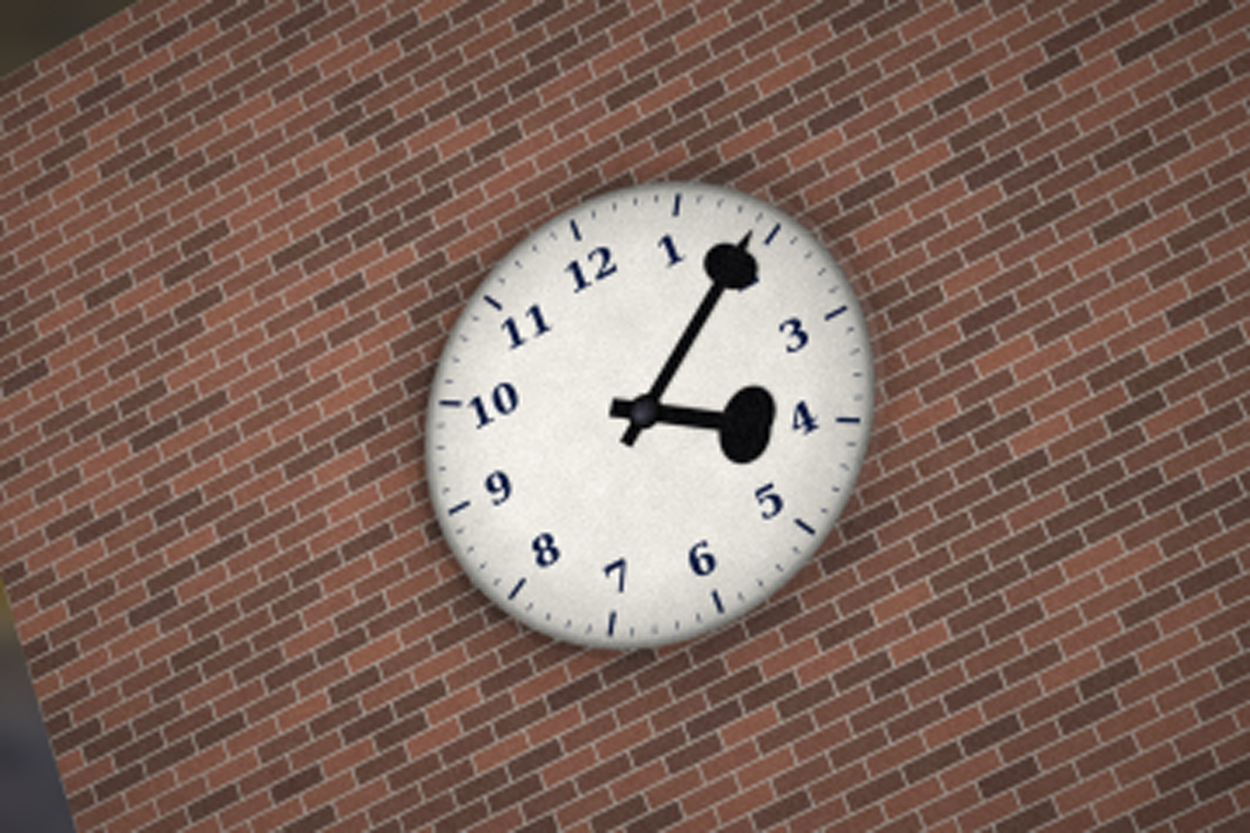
4:09
